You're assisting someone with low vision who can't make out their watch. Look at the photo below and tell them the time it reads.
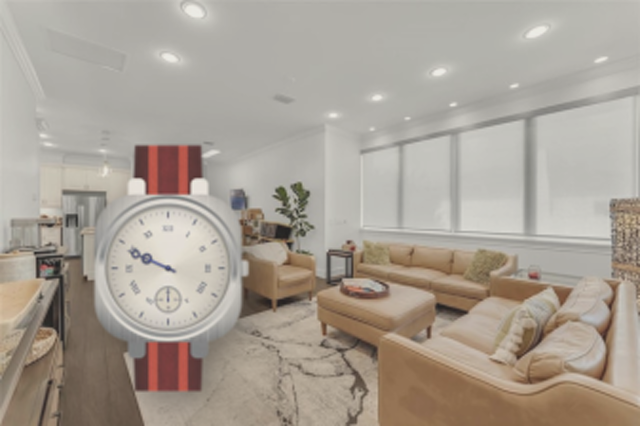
9:49
